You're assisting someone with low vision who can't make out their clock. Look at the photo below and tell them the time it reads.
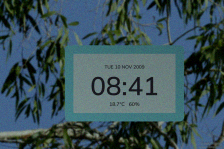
8:41
